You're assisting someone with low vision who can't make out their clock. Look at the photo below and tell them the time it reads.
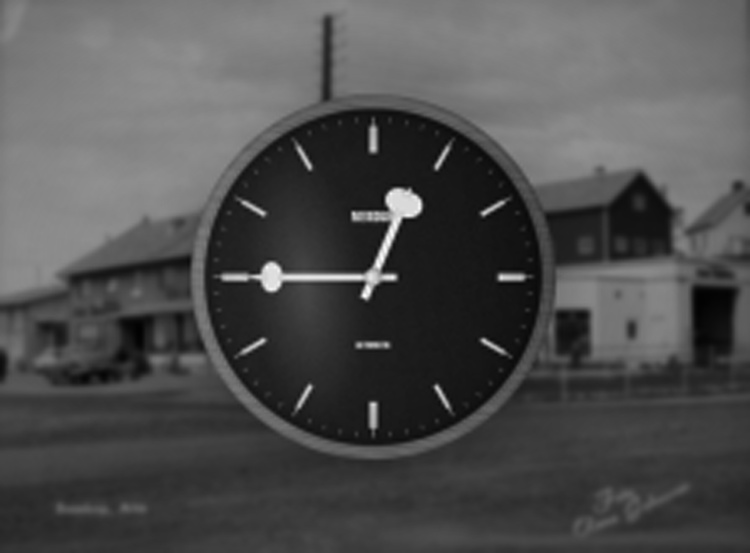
12:45
